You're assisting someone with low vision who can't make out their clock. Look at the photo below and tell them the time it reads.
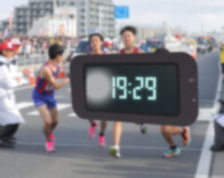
19:29
